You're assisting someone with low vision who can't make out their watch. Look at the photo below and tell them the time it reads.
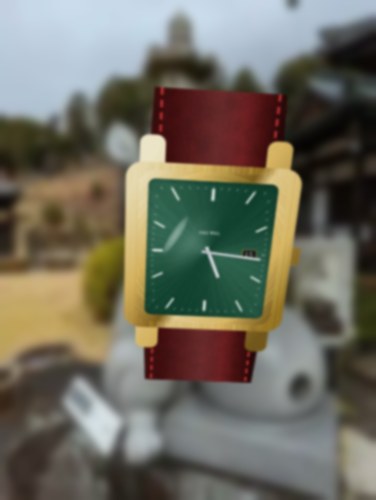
5:16
